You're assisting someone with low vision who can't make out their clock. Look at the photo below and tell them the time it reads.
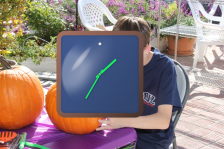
1:35
